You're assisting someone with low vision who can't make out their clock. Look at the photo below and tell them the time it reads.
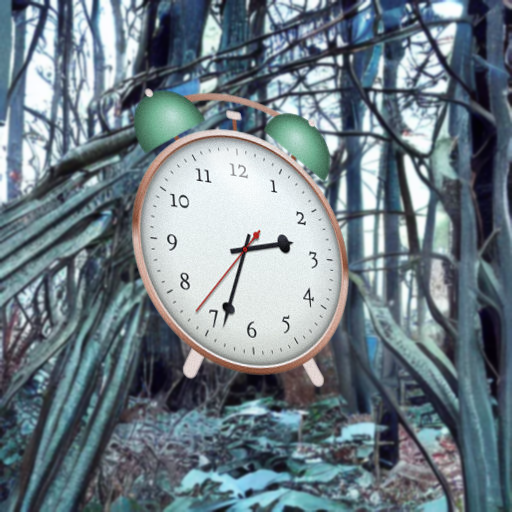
2:33:37
